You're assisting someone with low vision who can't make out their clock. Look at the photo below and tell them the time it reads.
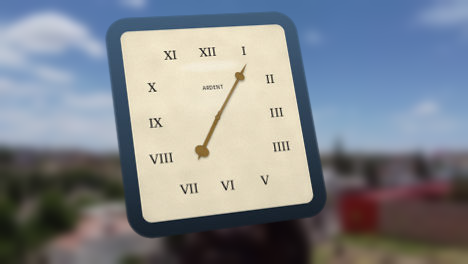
7:06
